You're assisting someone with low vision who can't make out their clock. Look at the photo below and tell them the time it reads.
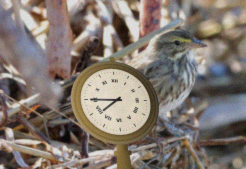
7:45
